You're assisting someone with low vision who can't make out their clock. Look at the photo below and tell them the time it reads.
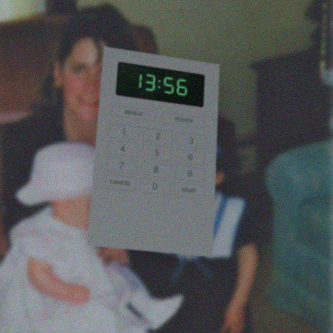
13:56
